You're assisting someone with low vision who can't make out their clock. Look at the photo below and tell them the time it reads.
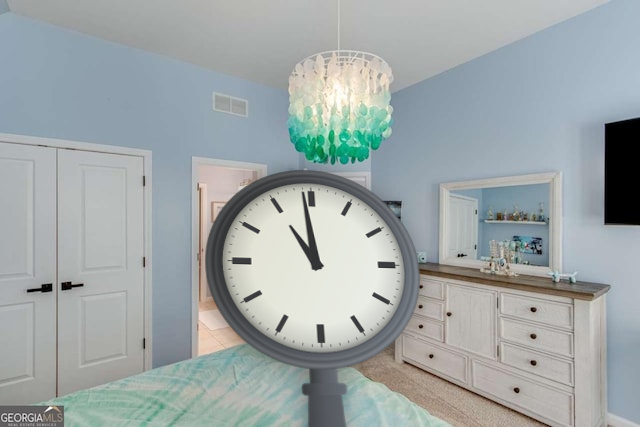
10:59
